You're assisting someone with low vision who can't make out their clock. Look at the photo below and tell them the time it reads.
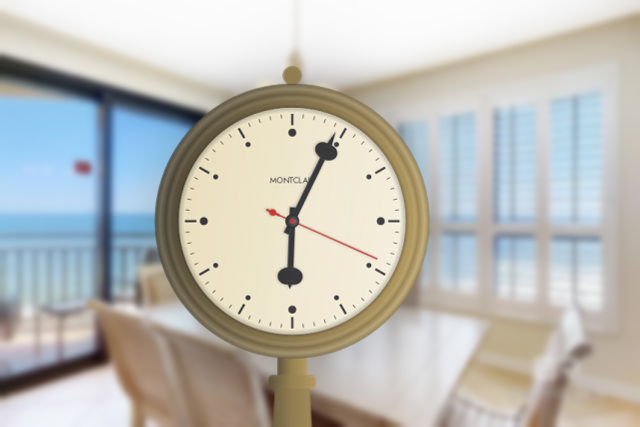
6:04:19
